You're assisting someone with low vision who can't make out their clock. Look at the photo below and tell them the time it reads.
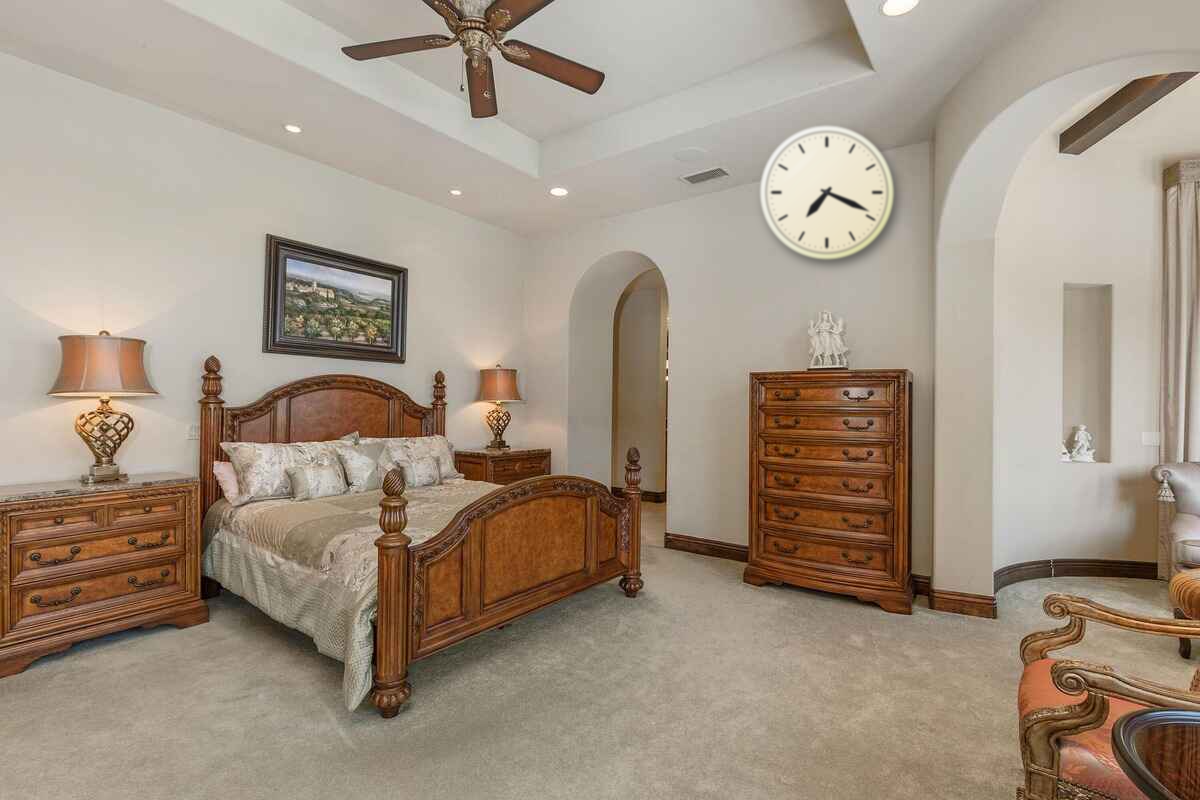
7:19
